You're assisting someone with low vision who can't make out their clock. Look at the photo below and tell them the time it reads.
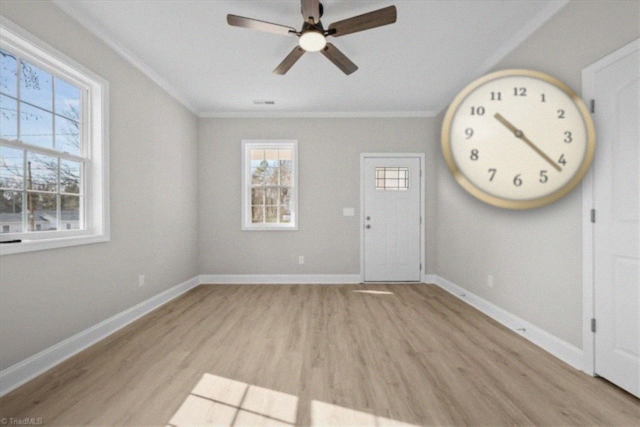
10:22
